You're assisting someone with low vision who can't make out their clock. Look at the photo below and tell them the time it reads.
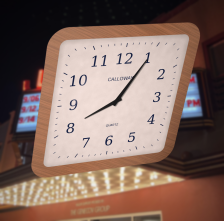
8:05
